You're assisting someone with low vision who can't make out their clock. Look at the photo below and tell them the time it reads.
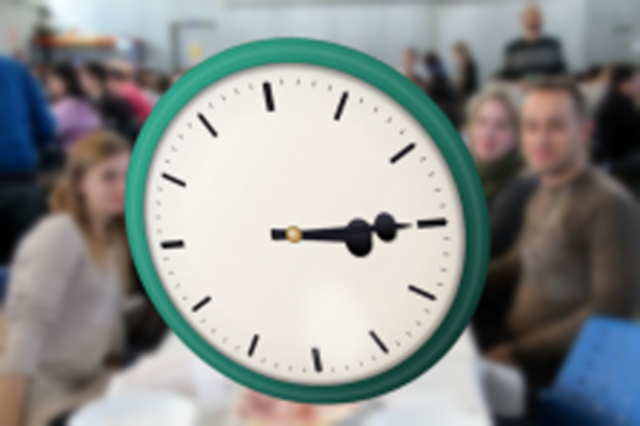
3:15
